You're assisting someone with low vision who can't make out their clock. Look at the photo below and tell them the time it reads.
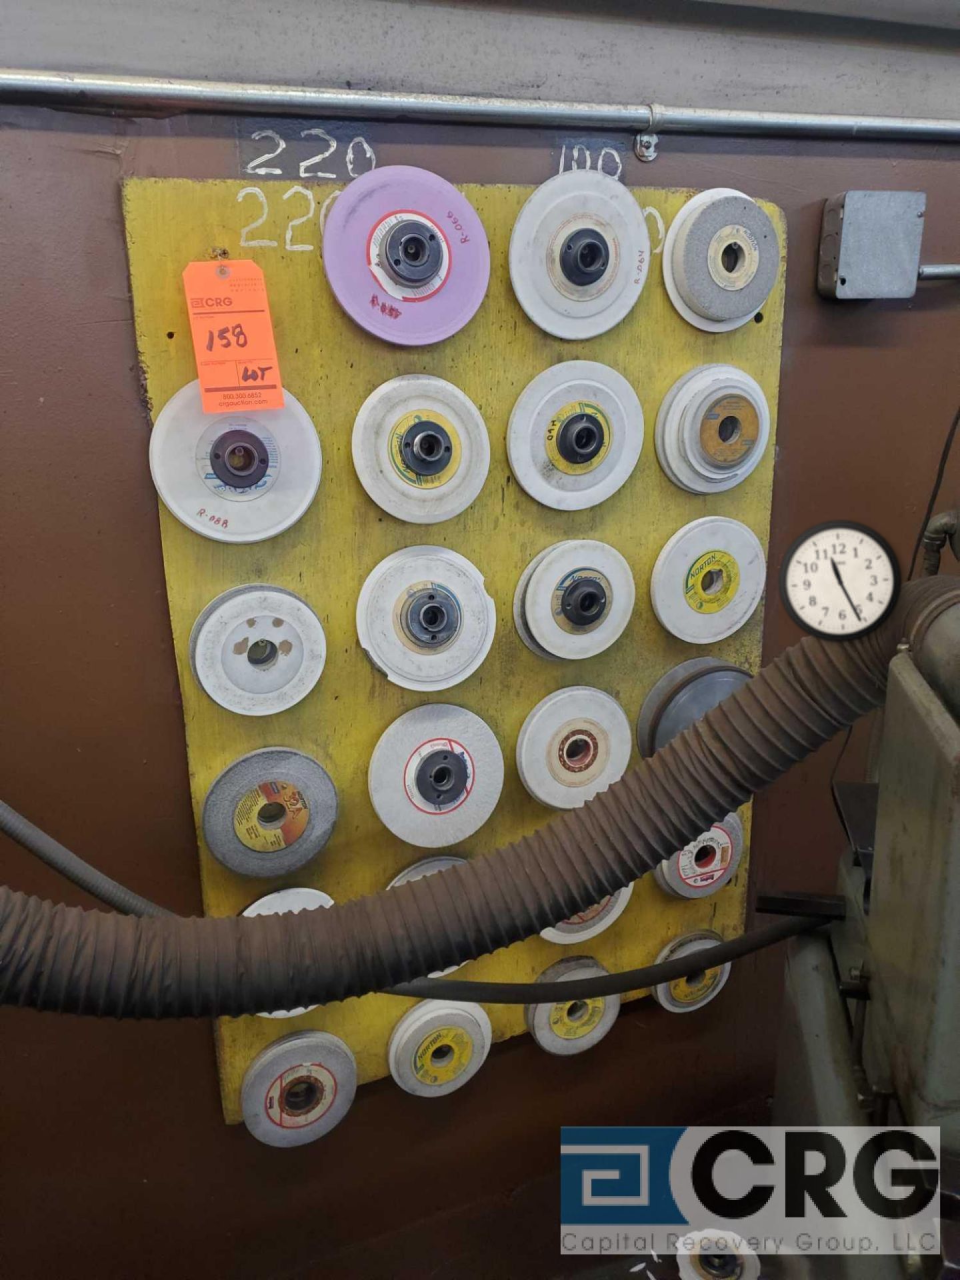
11:26
